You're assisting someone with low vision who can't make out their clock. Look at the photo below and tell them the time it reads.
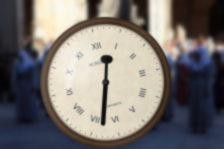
12:33
